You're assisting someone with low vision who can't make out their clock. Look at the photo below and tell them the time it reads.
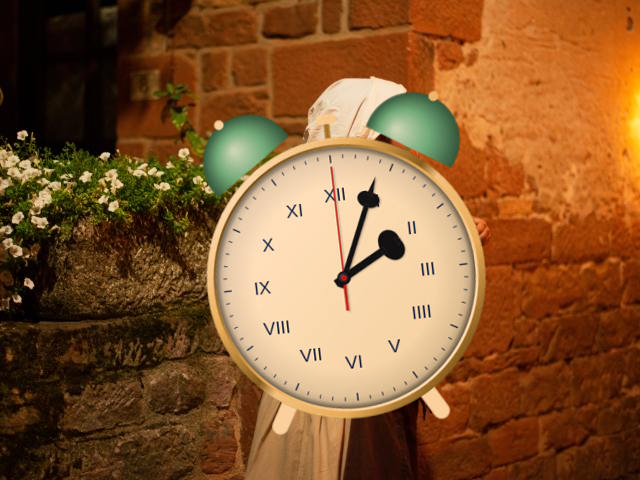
2:04:00
